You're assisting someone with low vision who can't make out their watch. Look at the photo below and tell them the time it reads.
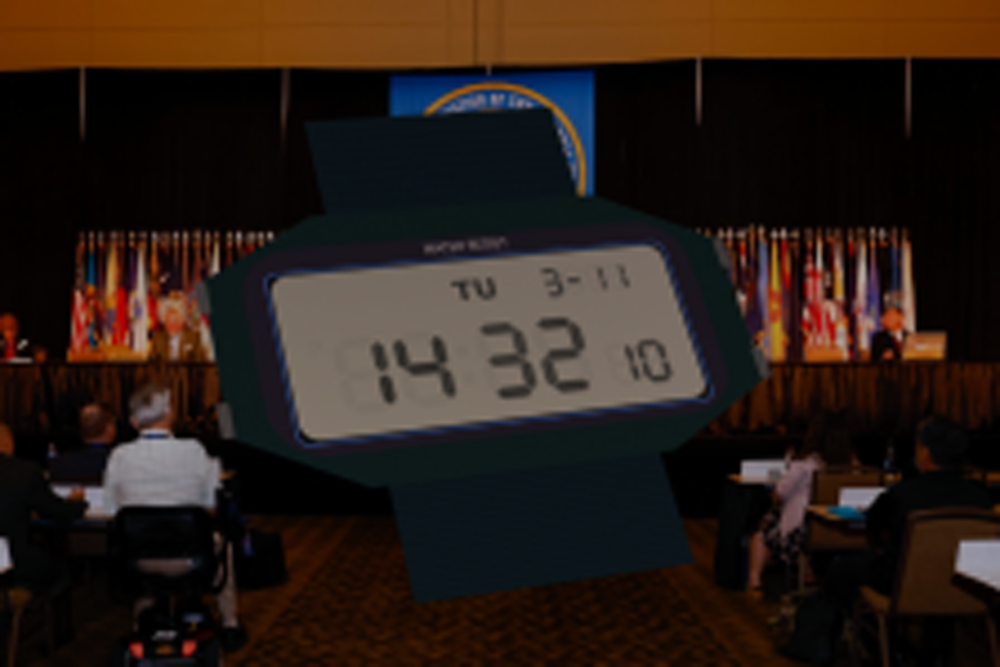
14:32:10
